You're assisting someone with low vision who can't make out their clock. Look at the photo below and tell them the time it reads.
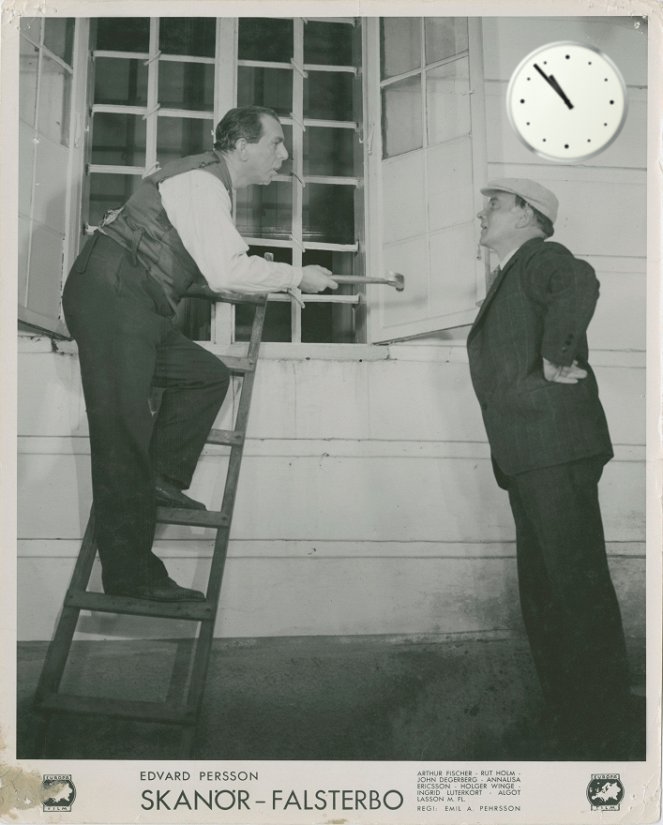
10:53
